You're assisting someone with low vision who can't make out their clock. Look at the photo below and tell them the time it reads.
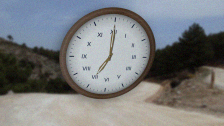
7:00
